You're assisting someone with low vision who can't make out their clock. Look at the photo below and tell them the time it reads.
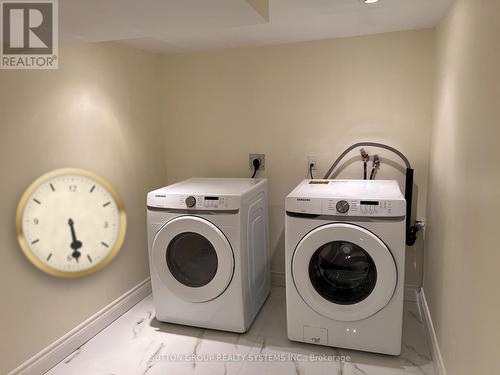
5:28
